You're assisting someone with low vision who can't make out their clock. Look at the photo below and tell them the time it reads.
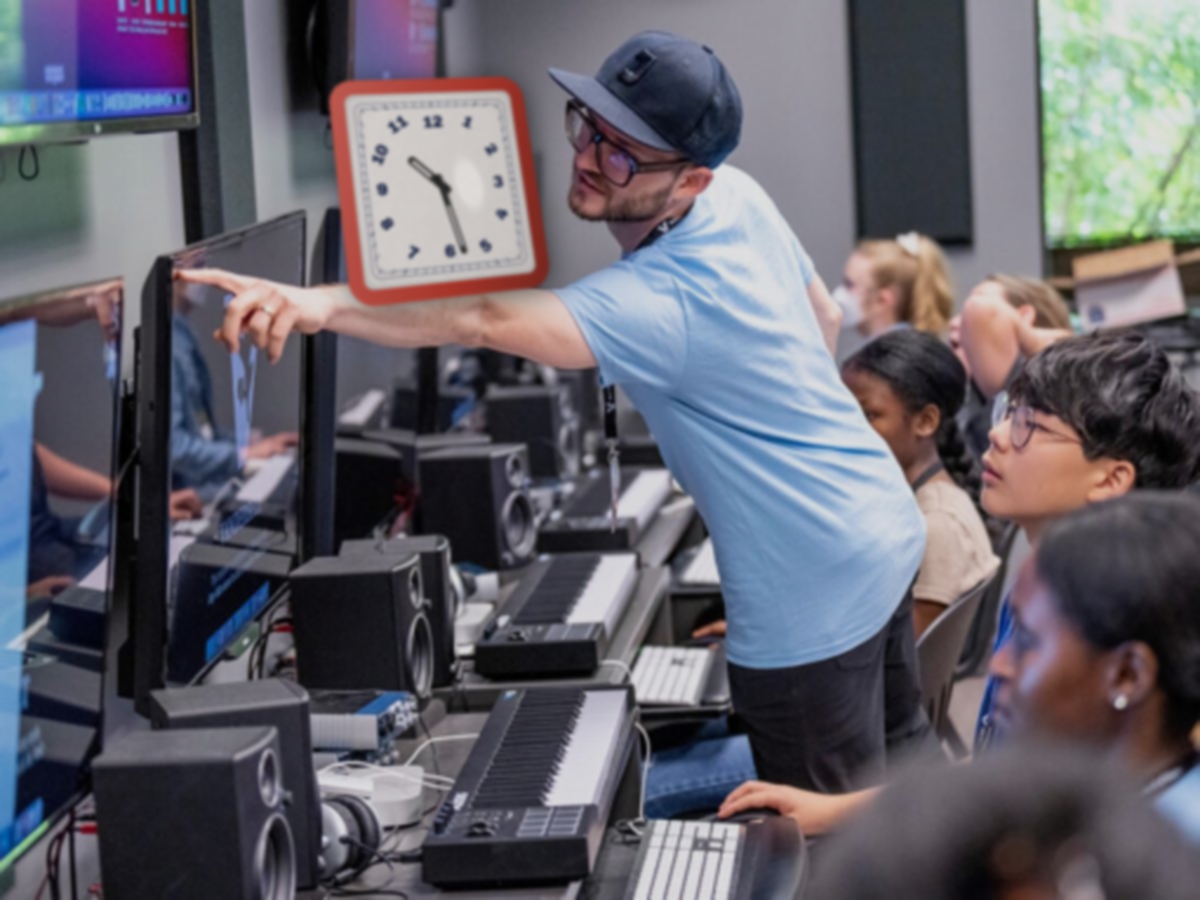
10:28
